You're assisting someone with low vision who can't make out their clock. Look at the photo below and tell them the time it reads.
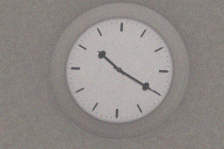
10:20
